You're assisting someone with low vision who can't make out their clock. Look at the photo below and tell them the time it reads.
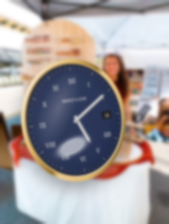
5:10
